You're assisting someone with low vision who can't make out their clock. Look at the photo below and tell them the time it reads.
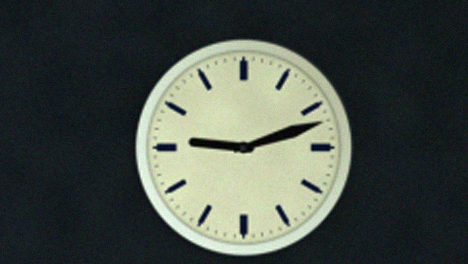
9:12
